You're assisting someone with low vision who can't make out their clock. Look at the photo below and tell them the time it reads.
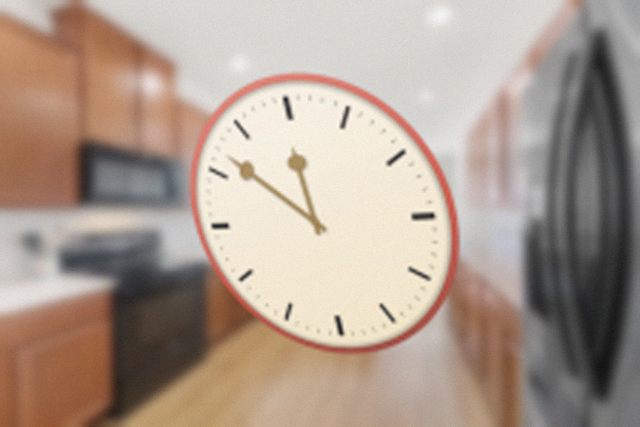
11:52
